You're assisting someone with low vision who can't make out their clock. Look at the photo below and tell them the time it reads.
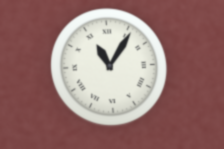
11:06
